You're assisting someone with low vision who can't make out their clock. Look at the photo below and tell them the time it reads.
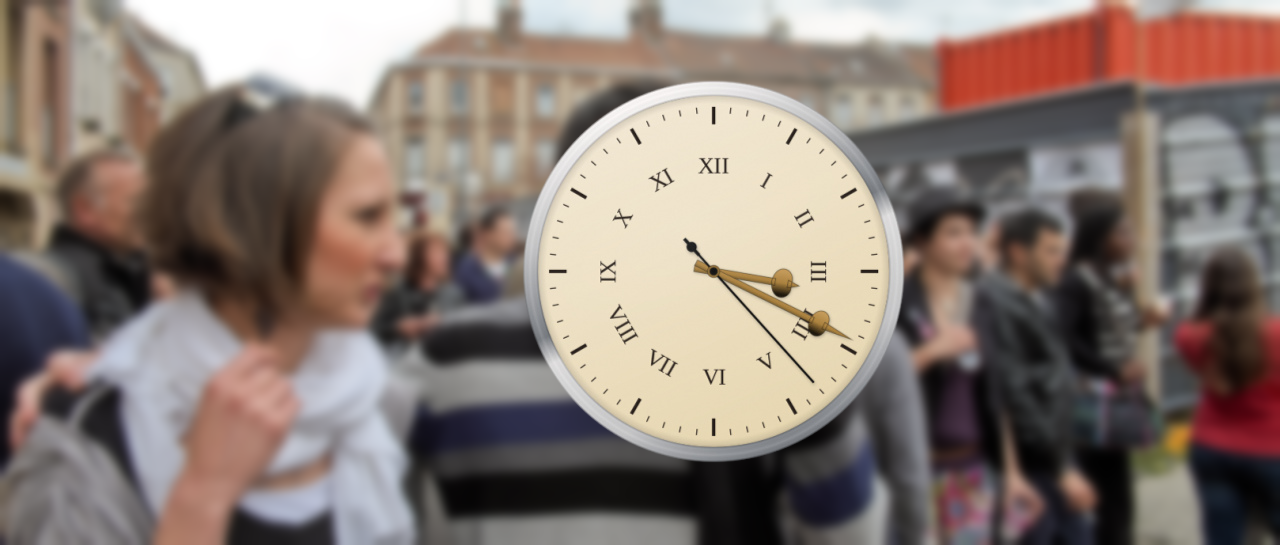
3:19:23
